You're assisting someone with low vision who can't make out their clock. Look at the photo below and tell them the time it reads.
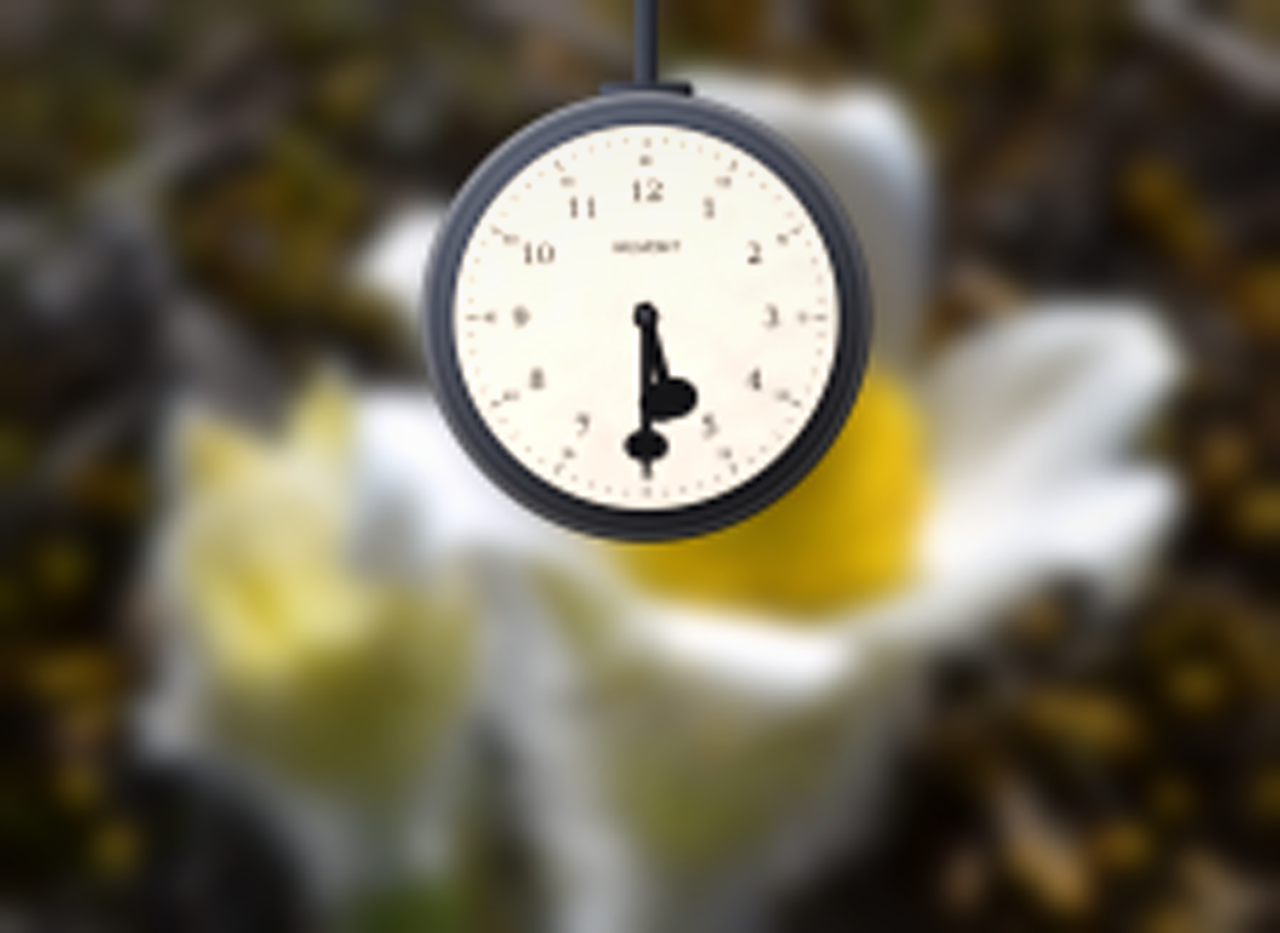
5:30
